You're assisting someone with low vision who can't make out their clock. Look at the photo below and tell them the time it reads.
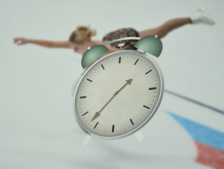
1:37
